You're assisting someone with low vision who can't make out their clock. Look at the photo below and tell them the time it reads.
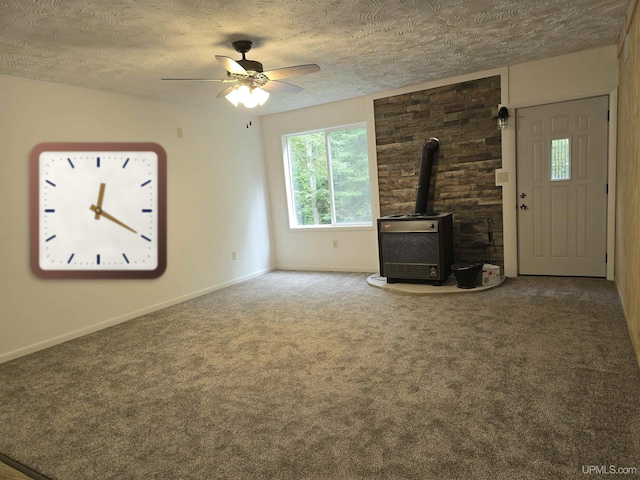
12:20
